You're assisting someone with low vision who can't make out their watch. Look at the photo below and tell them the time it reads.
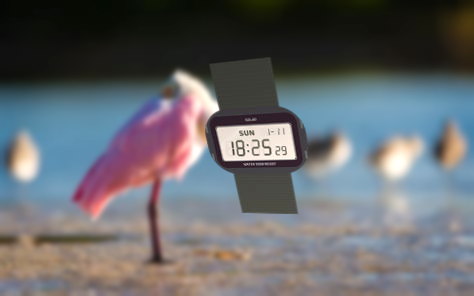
18:25:29
